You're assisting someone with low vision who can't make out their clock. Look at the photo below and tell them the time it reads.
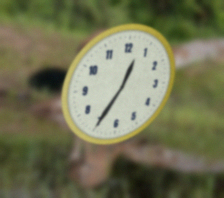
12:35
